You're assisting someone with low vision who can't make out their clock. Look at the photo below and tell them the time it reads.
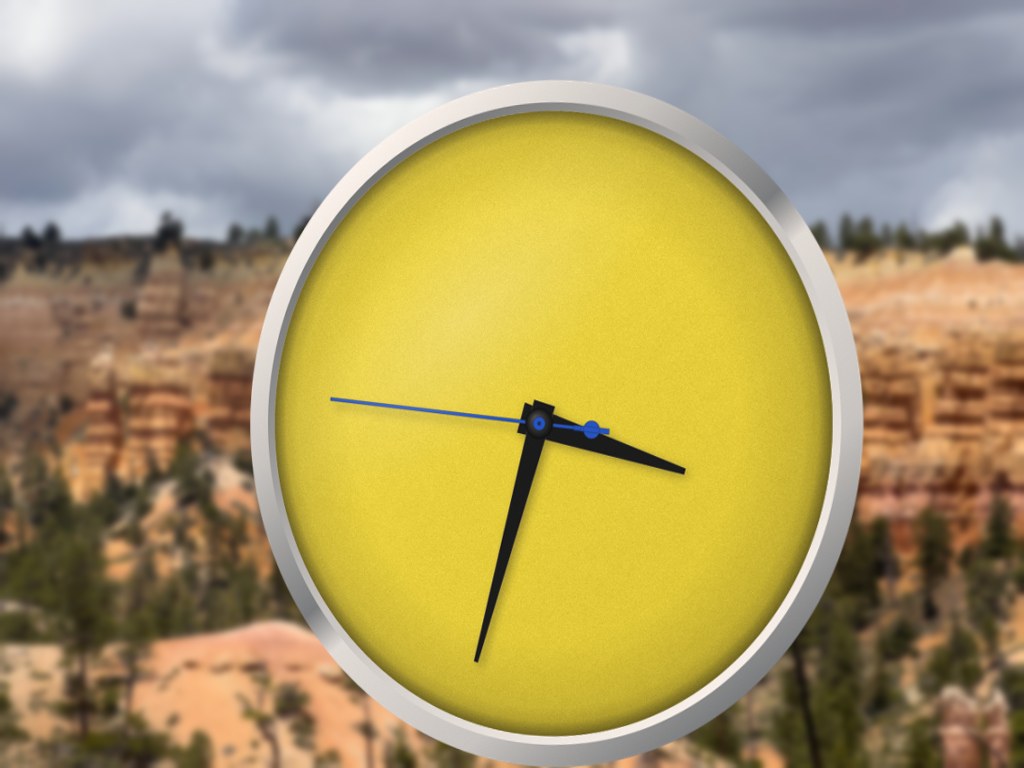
3:32:46
